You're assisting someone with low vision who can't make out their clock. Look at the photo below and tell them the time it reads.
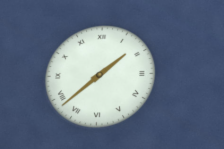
1:38
